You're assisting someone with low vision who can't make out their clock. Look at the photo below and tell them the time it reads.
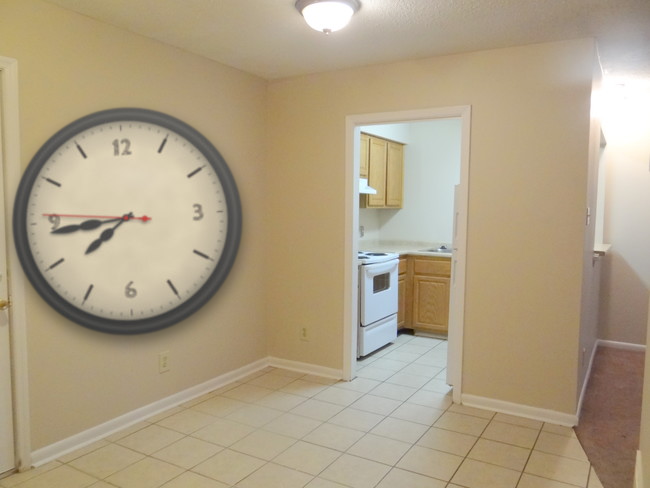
7:43:46
